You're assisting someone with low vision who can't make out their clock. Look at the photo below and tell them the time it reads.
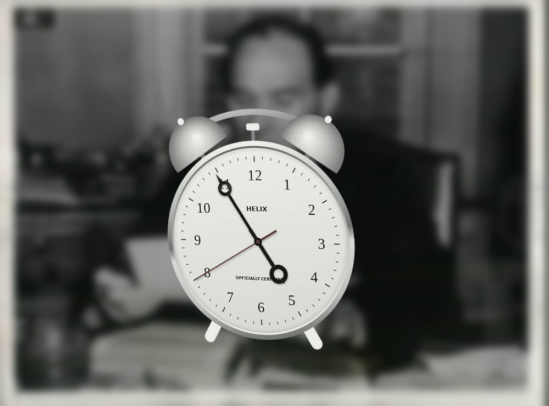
4:54:40
